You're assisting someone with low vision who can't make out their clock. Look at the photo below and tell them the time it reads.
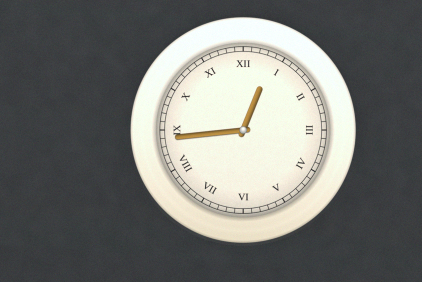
12:44
